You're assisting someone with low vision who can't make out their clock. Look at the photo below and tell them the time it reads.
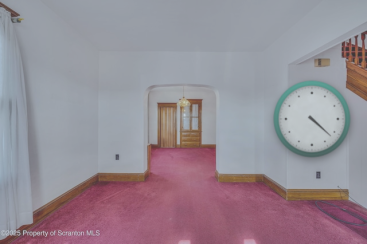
4:22
